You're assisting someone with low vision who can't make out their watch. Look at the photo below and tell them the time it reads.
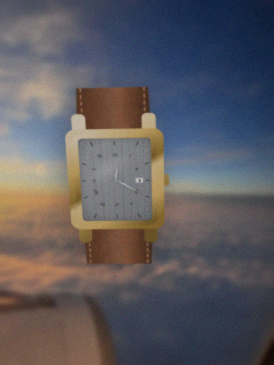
12:20
